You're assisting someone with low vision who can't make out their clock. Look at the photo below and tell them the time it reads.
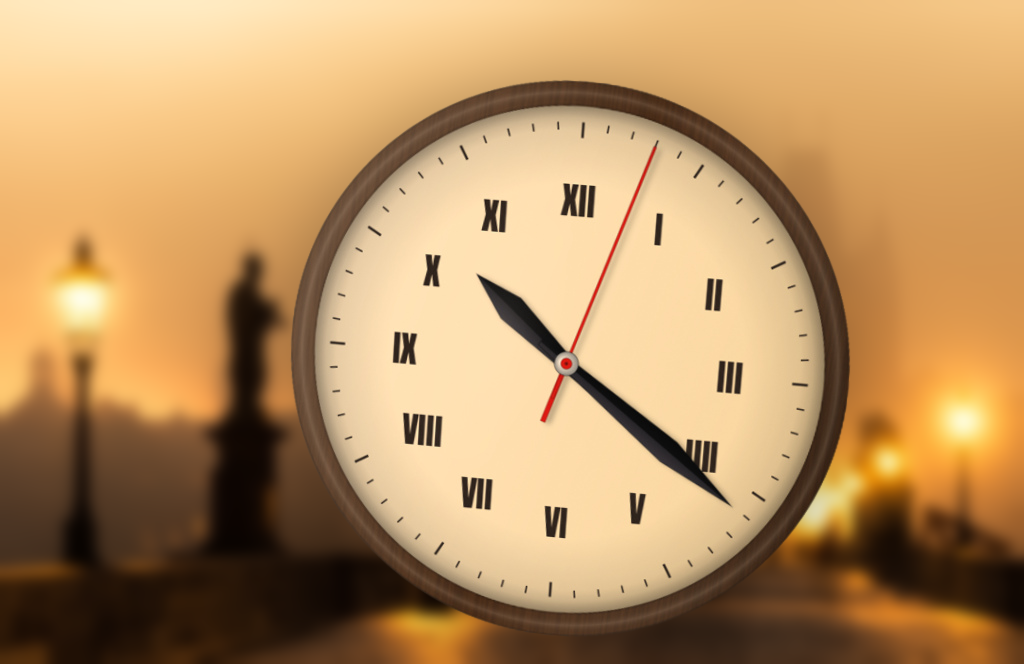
10:21:03
